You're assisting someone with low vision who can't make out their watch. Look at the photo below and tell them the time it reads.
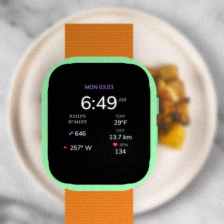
6:49
